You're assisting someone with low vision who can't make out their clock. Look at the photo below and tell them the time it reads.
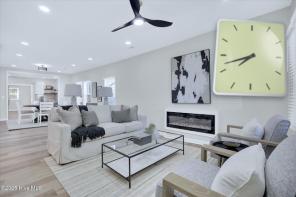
7:42
